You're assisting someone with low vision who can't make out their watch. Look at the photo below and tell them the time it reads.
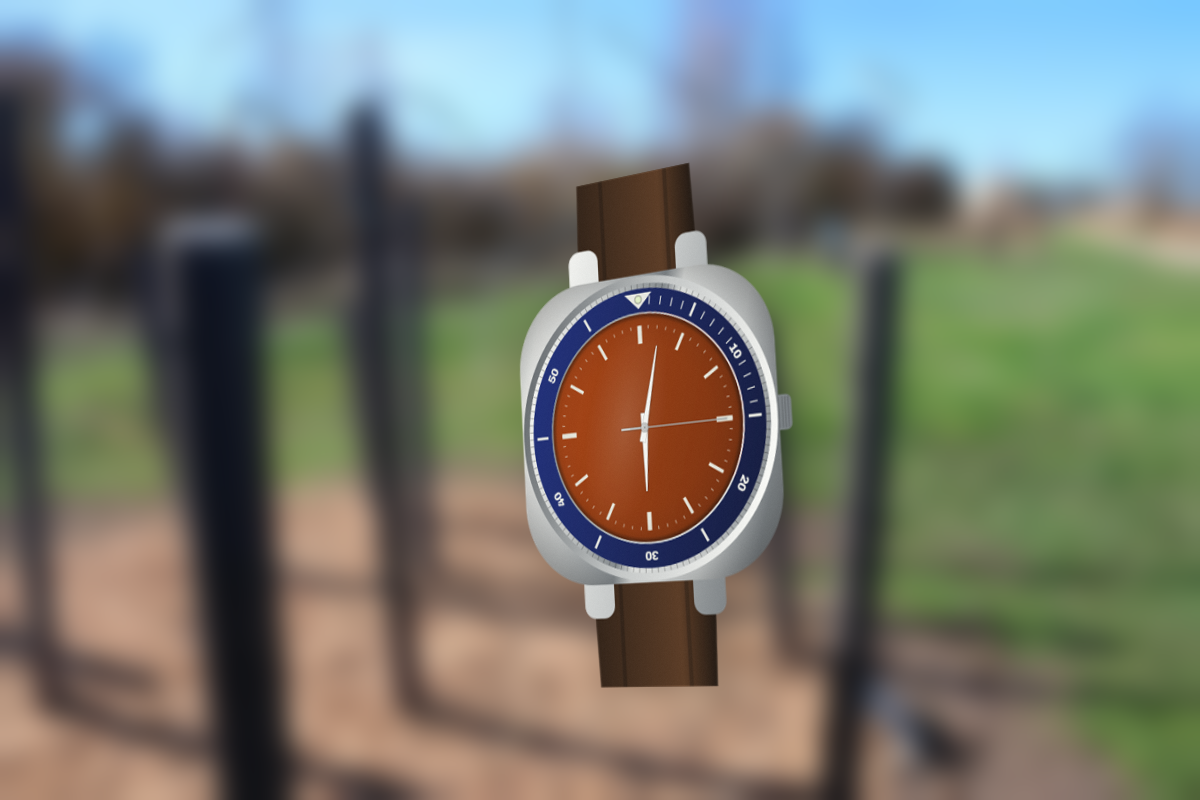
6:02:15
